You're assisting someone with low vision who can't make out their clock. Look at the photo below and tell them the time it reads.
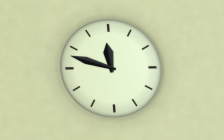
11:48
